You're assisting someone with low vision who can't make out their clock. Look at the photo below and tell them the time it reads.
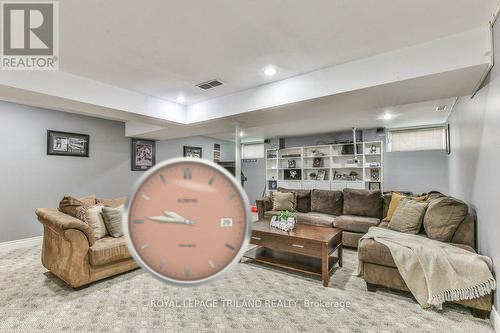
9:46
